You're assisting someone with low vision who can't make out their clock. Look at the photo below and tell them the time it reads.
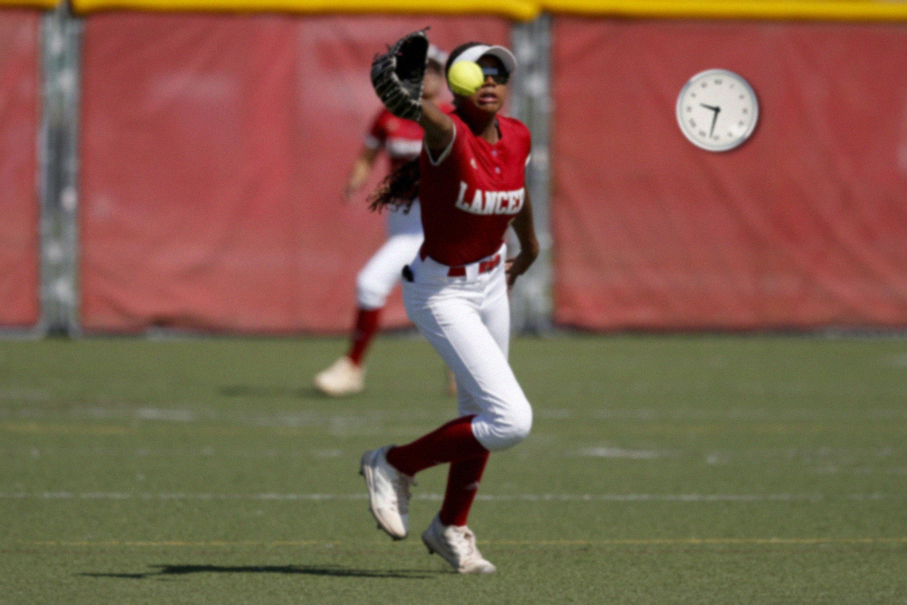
9:32
